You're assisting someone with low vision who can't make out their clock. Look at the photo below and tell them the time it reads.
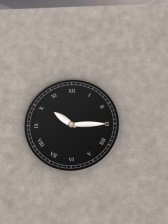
10:15
